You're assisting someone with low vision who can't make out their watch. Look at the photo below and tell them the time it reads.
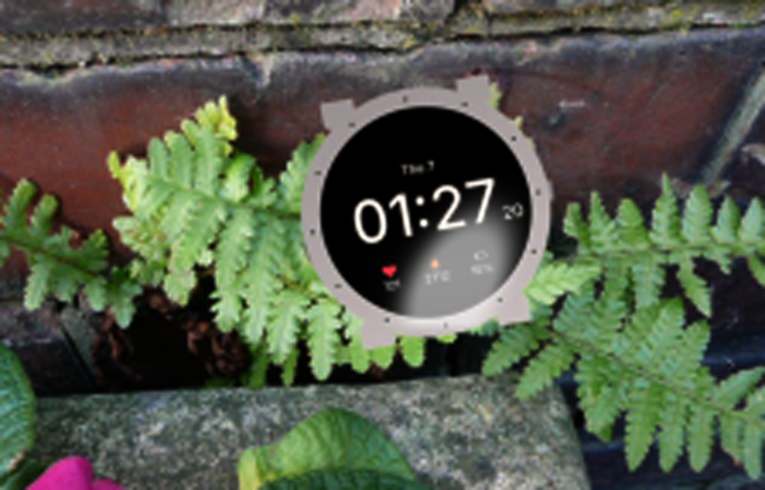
1:27
